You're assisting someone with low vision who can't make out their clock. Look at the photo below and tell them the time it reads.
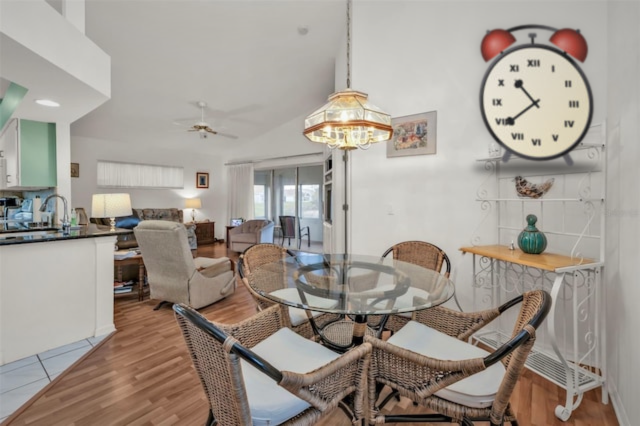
10:39
